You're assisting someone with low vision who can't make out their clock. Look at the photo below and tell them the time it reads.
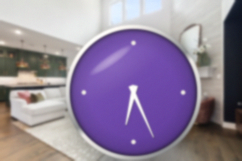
6:26
